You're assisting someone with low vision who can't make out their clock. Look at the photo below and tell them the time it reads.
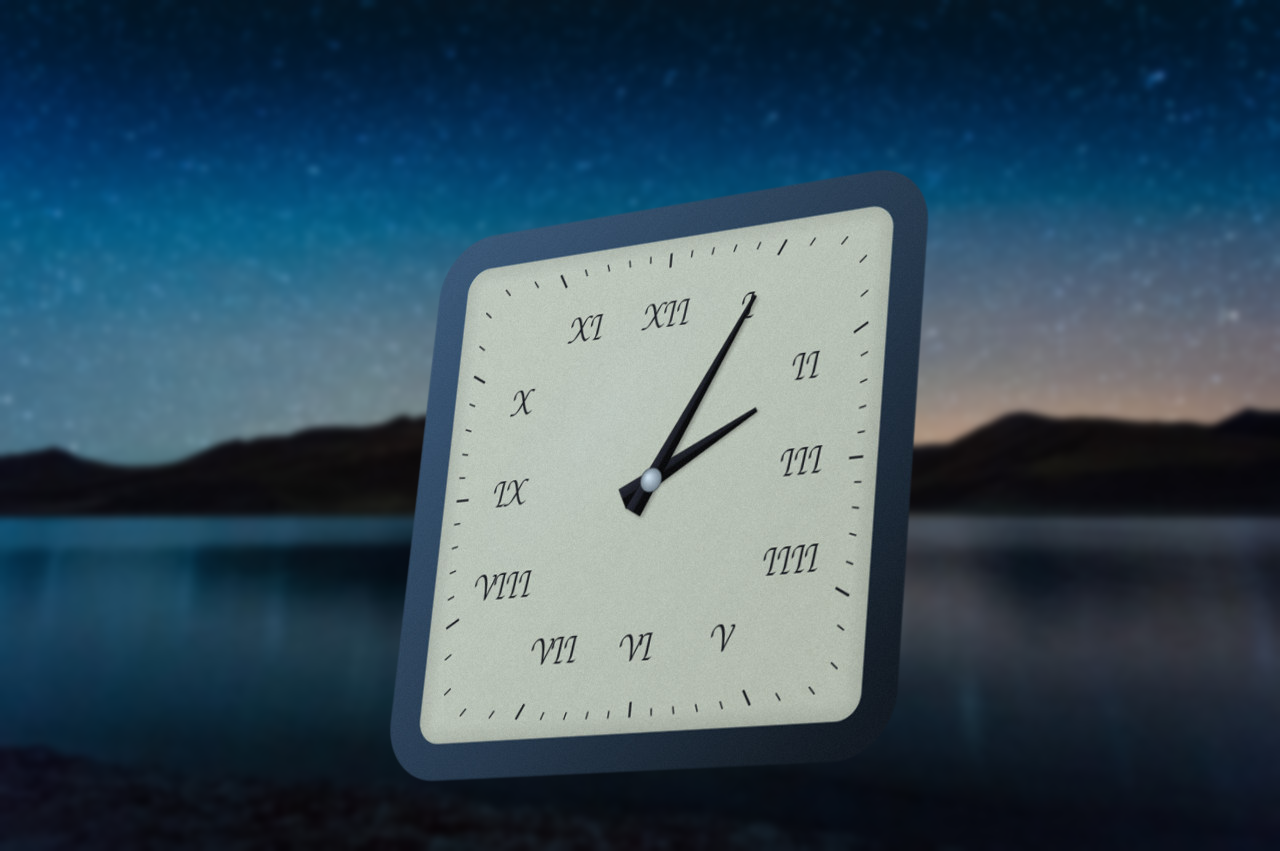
2:05
